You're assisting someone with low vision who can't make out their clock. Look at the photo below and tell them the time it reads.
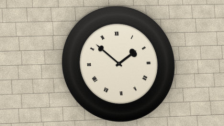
1:52
